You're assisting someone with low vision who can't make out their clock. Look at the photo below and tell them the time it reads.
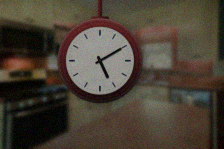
5:10
